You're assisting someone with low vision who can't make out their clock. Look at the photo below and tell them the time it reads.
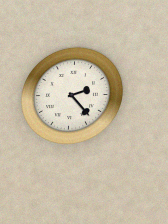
2:23
